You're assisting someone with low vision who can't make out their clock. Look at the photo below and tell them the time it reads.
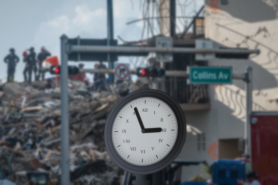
2:56
